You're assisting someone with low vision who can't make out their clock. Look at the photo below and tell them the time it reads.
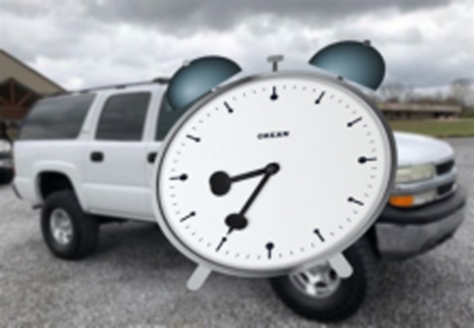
8:35
